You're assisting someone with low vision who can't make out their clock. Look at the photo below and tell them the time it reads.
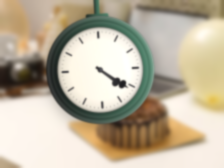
4:21
